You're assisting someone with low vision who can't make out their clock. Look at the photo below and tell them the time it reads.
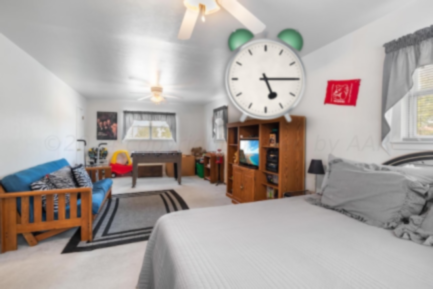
5:15
